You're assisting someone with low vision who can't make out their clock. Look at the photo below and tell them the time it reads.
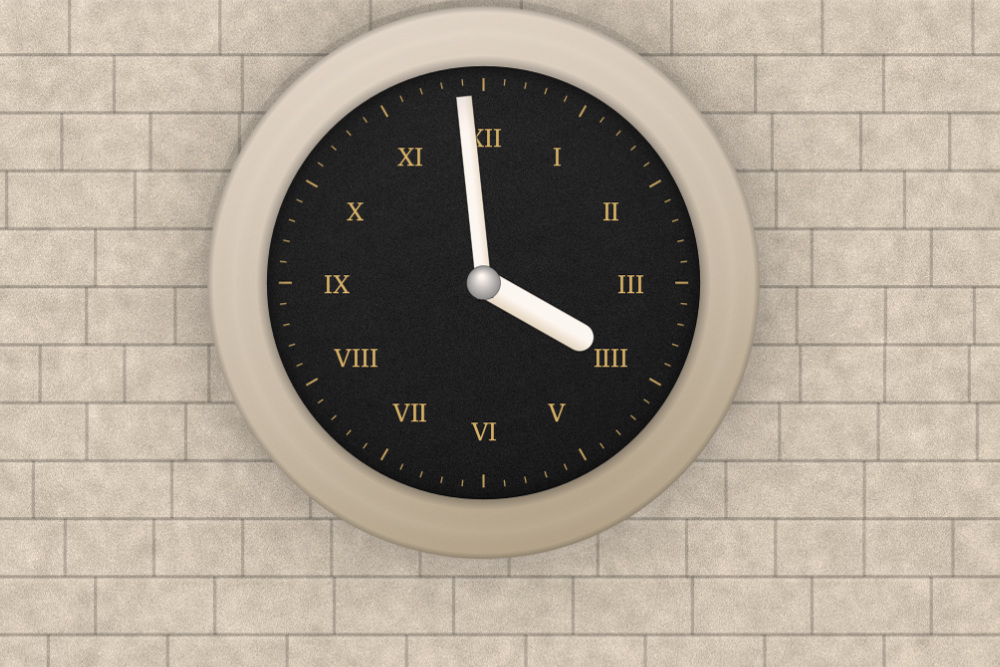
3:59
